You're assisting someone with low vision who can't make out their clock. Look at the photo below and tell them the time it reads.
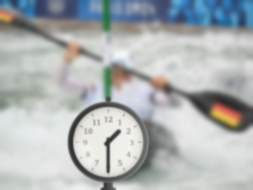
1:30
